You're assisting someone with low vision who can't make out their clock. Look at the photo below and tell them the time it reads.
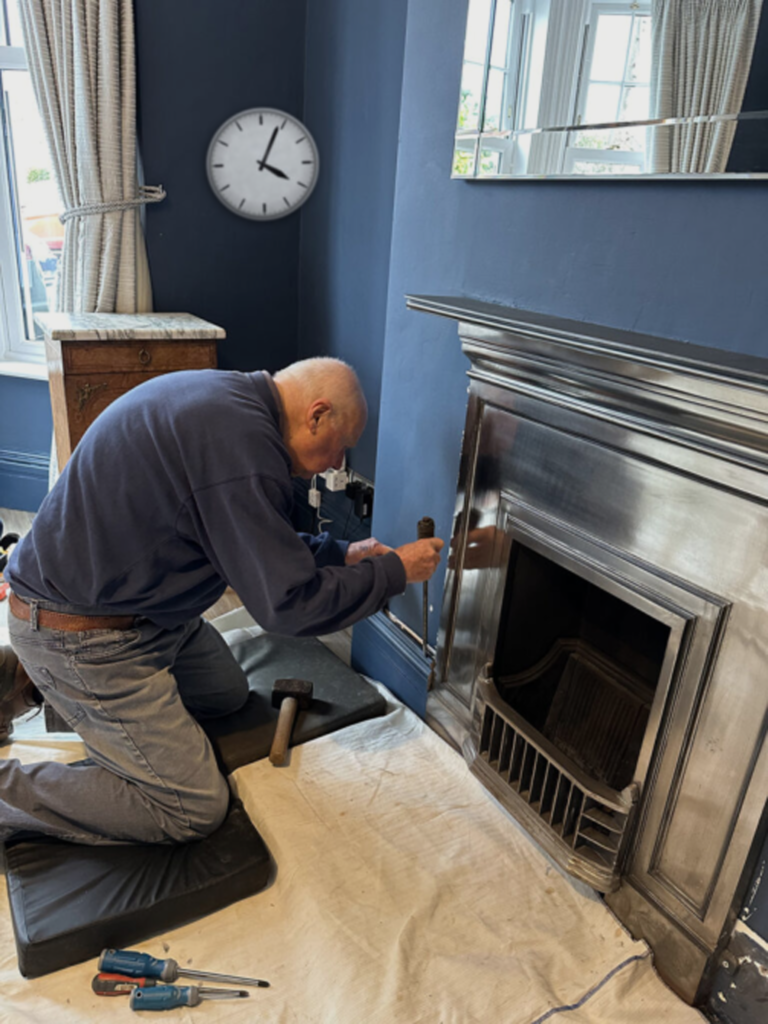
4:04
